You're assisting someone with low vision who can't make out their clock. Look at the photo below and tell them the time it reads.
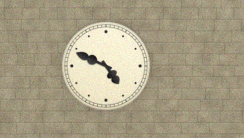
4:49
